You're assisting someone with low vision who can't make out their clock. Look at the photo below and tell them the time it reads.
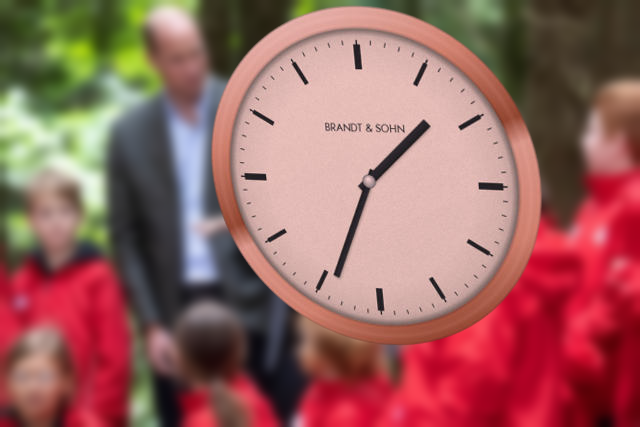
1:34
